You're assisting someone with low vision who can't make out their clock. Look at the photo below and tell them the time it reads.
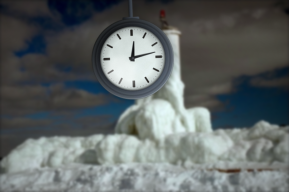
12:13
